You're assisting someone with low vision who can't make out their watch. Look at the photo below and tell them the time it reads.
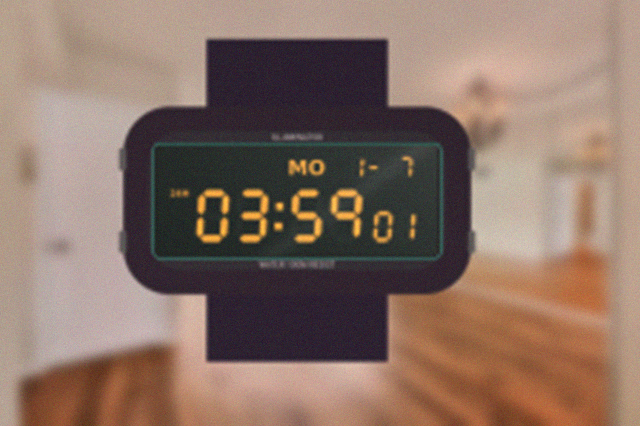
3:59:01
